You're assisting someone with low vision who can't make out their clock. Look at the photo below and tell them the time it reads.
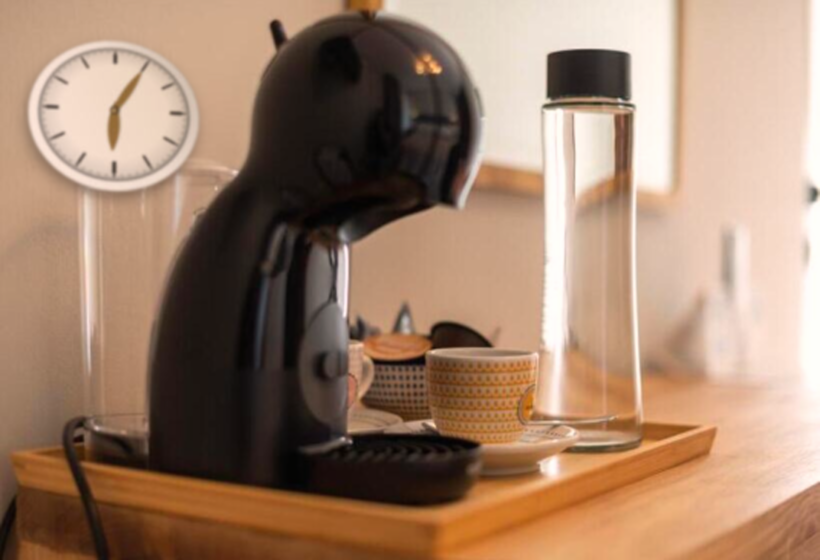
6:05
